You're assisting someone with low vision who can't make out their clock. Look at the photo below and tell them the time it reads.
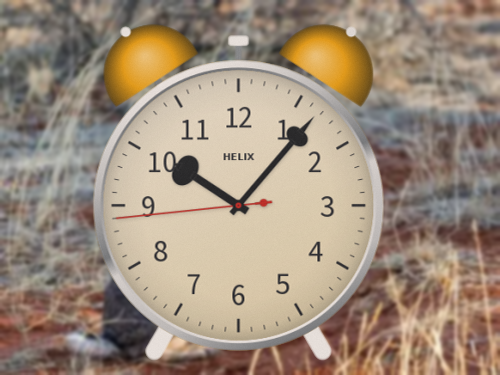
10:06:44
